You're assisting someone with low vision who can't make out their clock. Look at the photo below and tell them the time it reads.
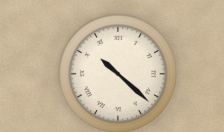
10:22
